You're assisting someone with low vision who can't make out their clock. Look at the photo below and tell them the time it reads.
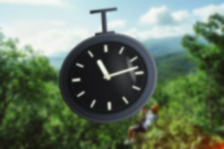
11:13
